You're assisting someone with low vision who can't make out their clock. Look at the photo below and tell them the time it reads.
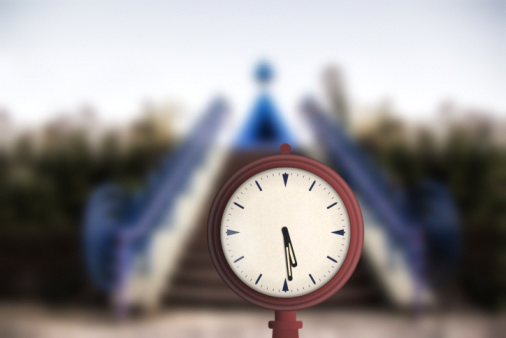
5:29
